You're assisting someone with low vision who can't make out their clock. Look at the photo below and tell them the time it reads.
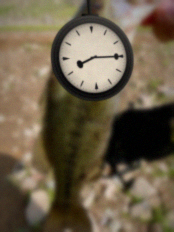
8:15
